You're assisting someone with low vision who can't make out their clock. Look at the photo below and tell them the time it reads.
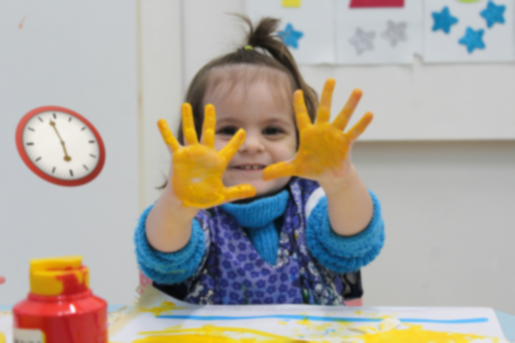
5:58
